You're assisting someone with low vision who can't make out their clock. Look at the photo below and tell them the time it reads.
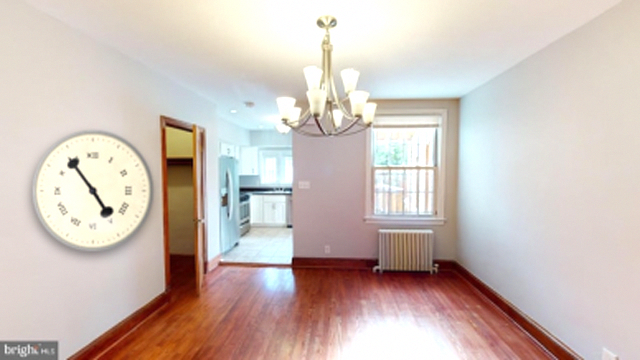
4:54
